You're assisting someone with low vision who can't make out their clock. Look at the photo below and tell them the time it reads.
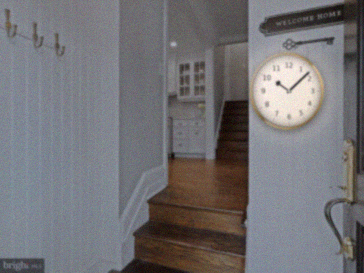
10:08
